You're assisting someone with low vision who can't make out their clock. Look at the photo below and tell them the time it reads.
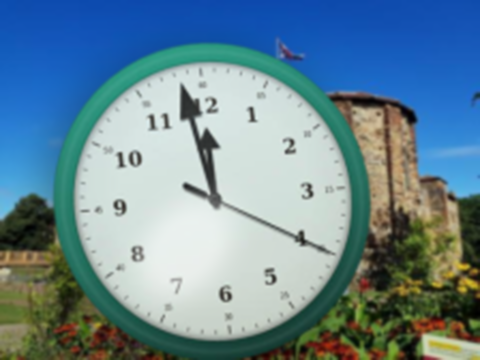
11:58:20
